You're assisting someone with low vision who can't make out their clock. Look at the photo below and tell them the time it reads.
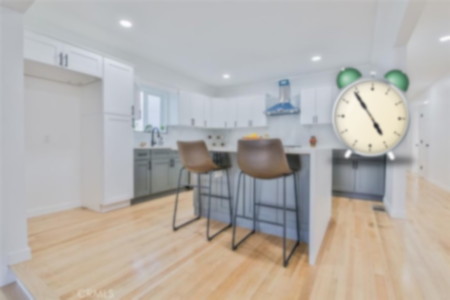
4:54
